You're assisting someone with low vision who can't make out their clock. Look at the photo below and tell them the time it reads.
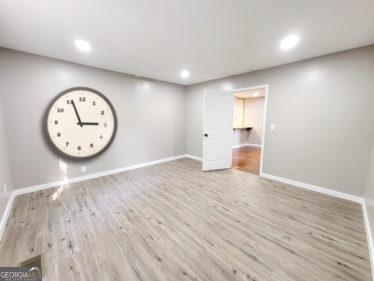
2:56
